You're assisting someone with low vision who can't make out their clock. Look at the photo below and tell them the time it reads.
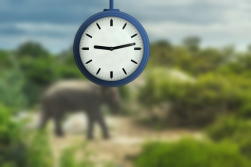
9:13
